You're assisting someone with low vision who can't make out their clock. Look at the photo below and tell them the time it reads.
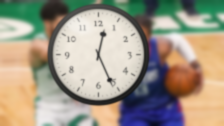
12:26
